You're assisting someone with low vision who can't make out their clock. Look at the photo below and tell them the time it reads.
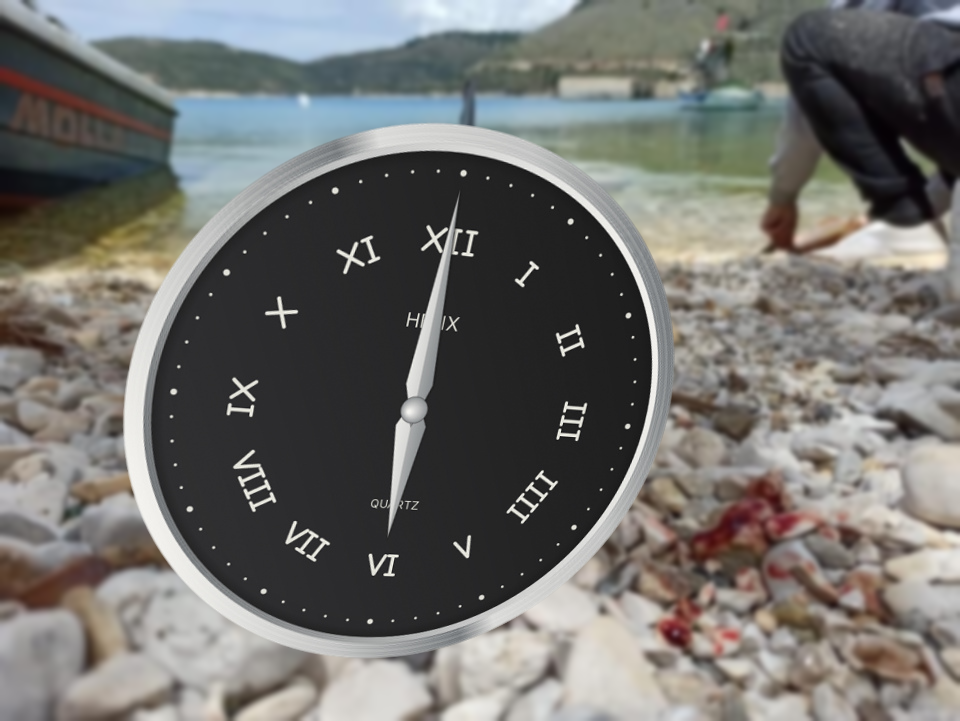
6:00
